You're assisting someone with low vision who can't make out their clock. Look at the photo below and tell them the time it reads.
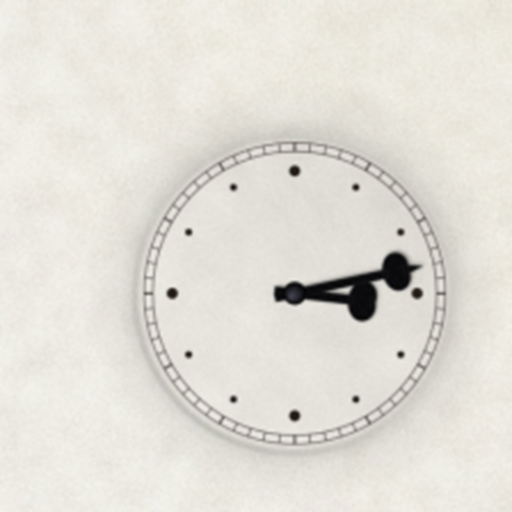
3:13
